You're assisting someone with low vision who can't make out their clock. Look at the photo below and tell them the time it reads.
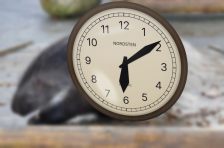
6:09
